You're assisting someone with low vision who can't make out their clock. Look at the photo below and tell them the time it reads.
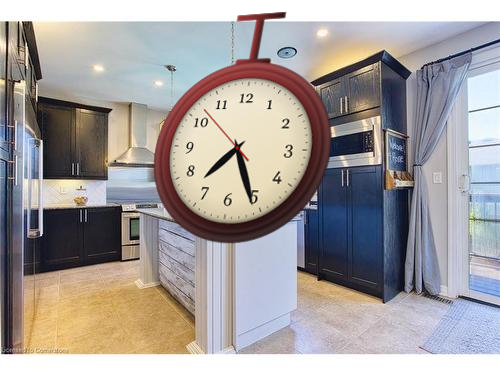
7:25:52
